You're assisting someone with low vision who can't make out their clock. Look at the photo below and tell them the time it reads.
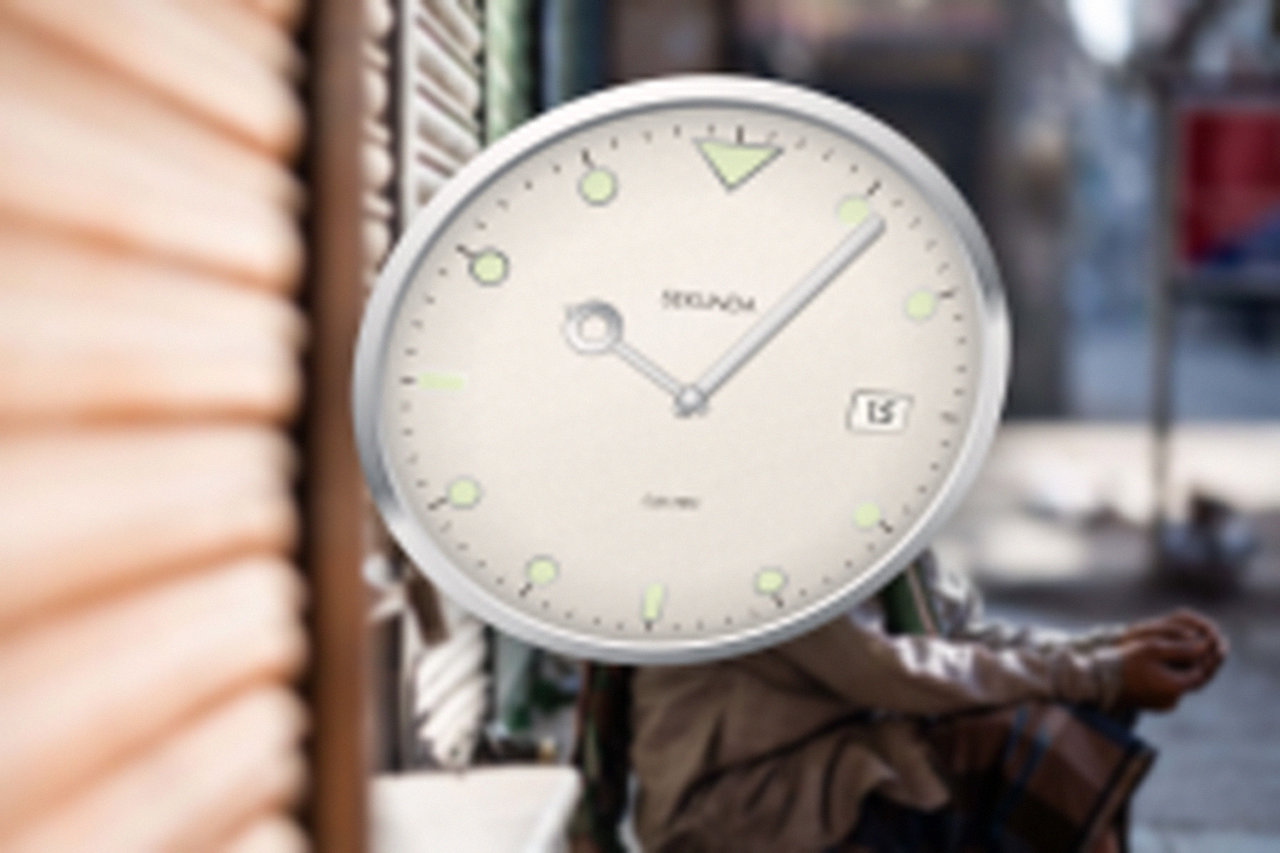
10:06
